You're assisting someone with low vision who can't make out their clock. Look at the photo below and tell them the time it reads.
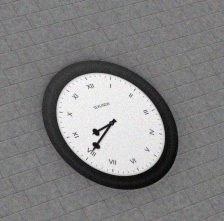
8:40
